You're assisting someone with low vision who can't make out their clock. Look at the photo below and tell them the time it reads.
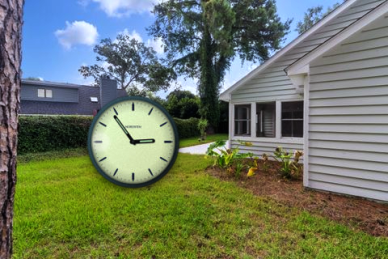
2:54
